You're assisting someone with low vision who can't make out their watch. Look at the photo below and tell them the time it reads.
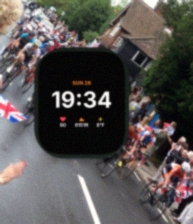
19:34
